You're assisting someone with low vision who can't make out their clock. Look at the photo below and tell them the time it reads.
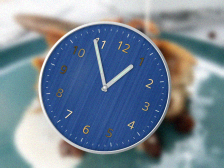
12:54
